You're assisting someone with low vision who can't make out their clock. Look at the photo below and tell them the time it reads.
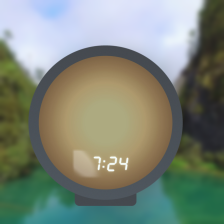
7:24
